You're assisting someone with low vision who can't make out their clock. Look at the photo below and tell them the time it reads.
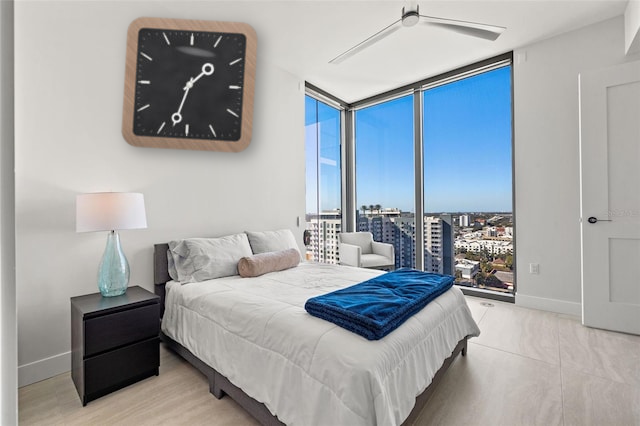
1:33
